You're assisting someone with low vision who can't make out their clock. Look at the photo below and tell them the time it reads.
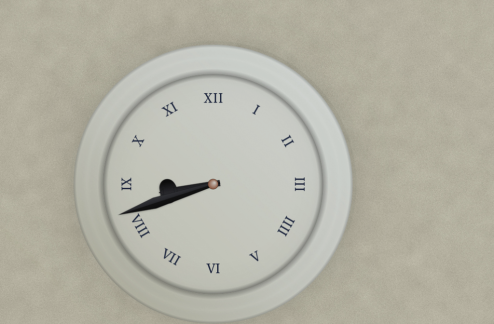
8:42
